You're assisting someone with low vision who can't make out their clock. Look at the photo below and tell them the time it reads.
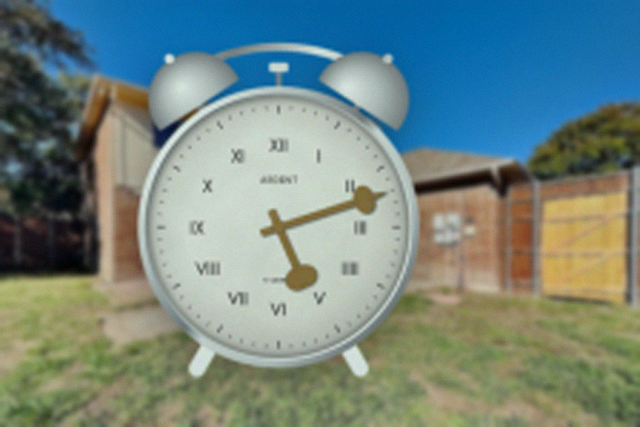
5:12
